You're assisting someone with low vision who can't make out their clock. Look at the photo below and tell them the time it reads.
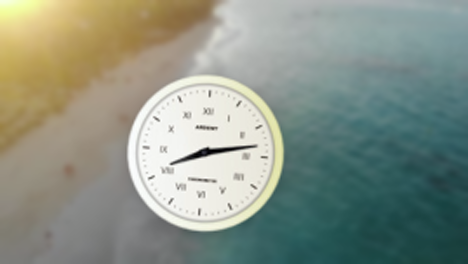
8:13
